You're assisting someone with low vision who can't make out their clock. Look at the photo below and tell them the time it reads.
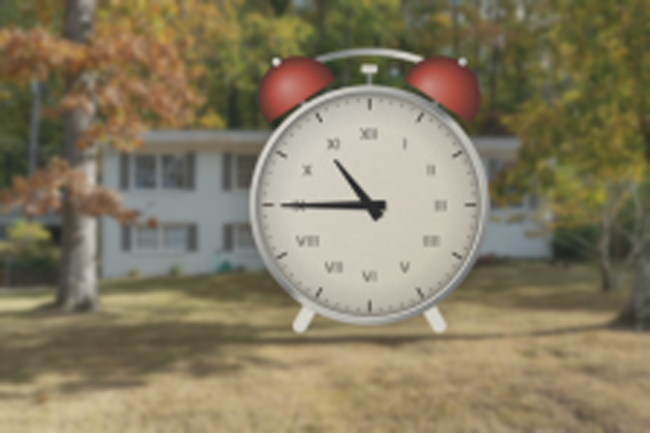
10:45
